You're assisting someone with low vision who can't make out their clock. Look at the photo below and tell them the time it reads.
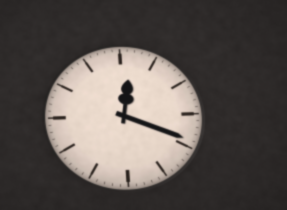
12:19
